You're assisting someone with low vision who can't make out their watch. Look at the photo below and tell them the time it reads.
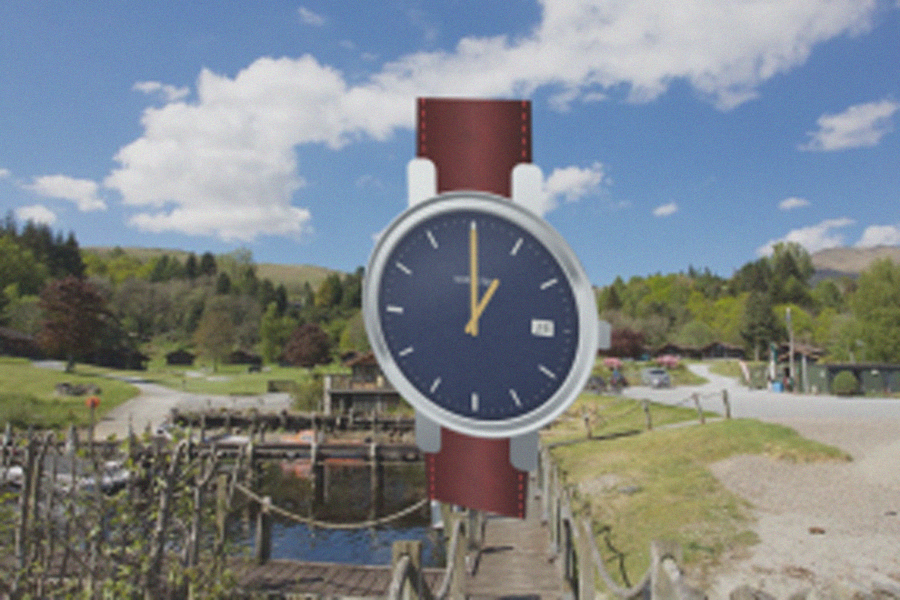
1:00
